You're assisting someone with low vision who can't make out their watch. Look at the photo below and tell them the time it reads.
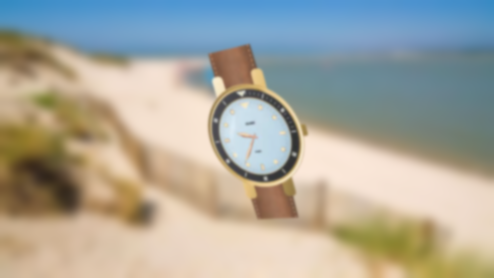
9:36
